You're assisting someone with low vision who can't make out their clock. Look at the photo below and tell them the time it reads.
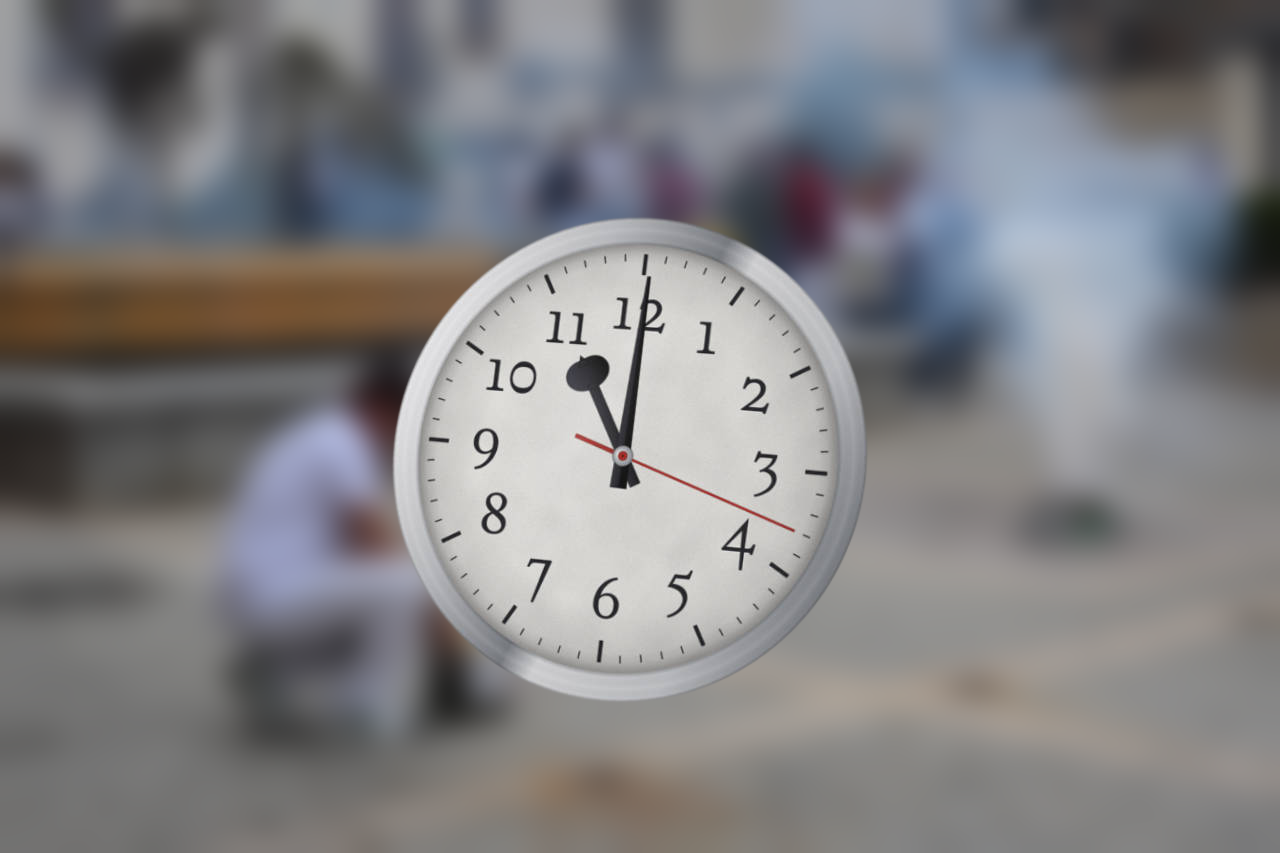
11:00:18
